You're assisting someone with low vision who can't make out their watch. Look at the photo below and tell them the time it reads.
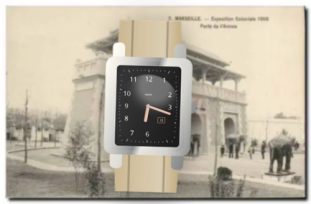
6:18
